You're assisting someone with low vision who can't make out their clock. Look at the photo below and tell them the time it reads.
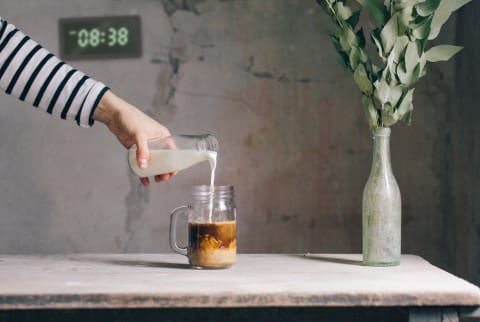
8:38
